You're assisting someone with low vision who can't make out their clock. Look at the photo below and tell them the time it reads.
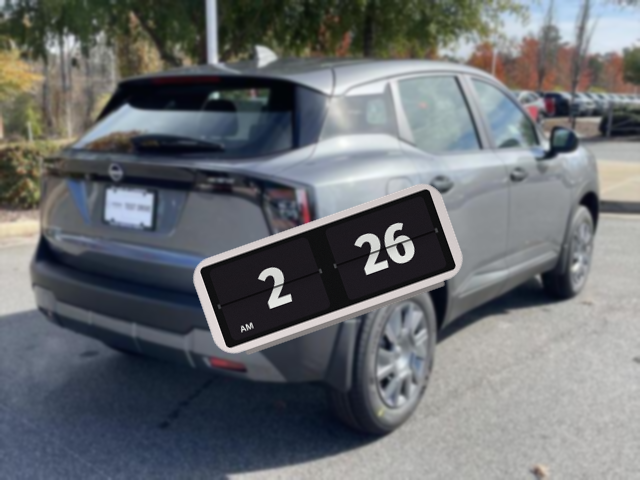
2:26
